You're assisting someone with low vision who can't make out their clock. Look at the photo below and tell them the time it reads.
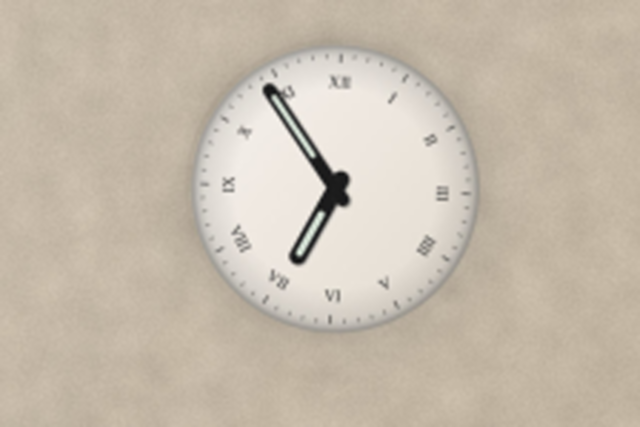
6:54
